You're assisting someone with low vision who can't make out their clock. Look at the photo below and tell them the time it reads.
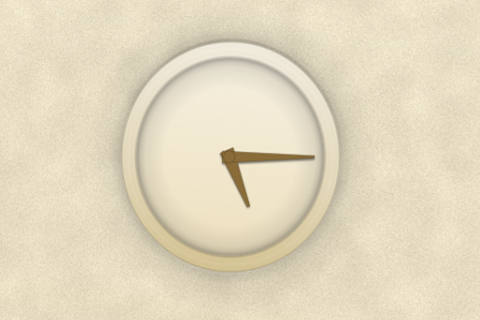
5:15
